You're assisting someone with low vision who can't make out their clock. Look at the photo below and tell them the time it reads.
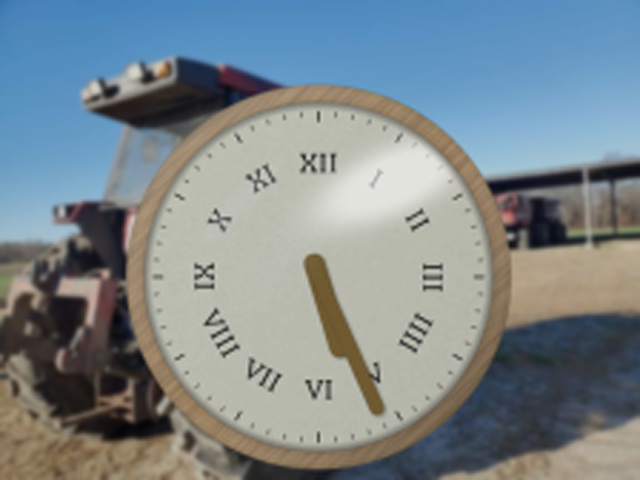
5:26
